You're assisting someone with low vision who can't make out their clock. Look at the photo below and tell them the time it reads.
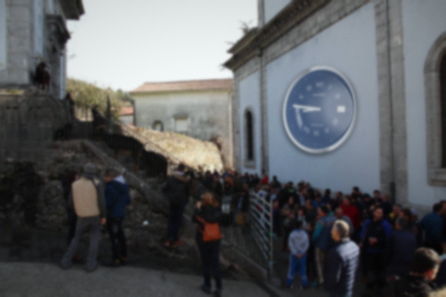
8:46
